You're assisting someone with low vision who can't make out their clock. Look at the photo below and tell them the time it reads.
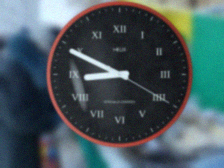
8:49:20
